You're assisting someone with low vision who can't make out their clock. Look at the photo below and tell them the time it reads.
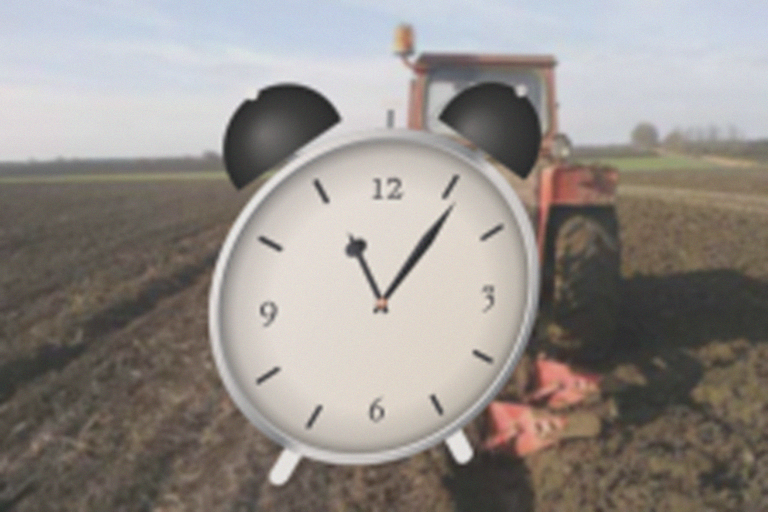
11:06
